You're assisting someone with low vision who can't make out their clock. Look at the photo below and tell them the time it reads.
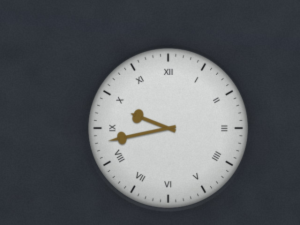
9:43
